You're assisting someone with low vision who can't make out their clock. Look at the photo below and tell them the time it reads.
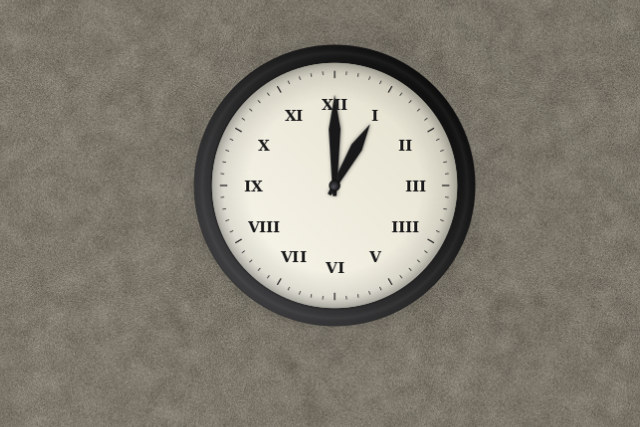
1:00
